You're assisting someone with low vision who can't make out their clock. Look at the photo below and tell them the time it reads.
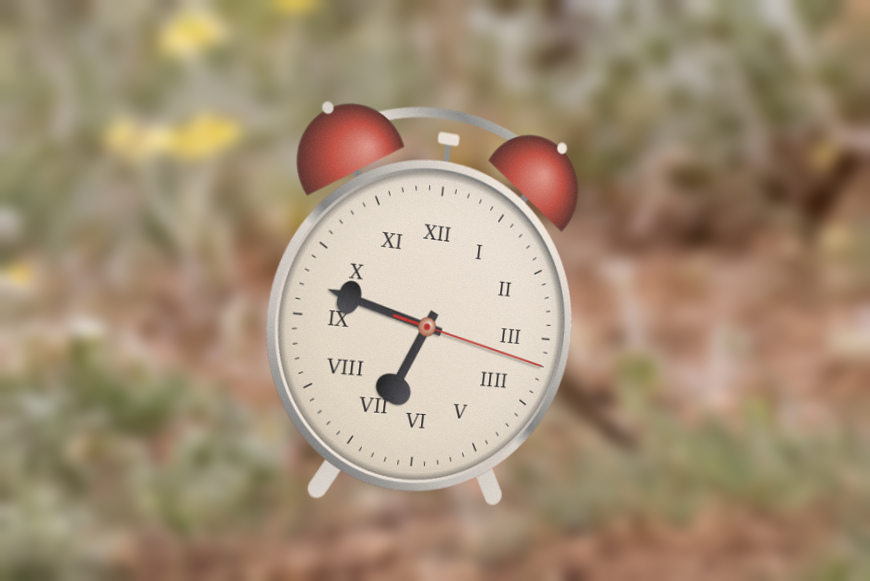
6:47:17
